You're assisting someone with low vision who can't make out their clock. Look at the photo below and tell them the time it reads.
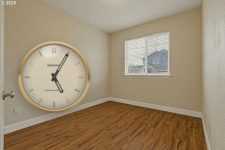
5:05
